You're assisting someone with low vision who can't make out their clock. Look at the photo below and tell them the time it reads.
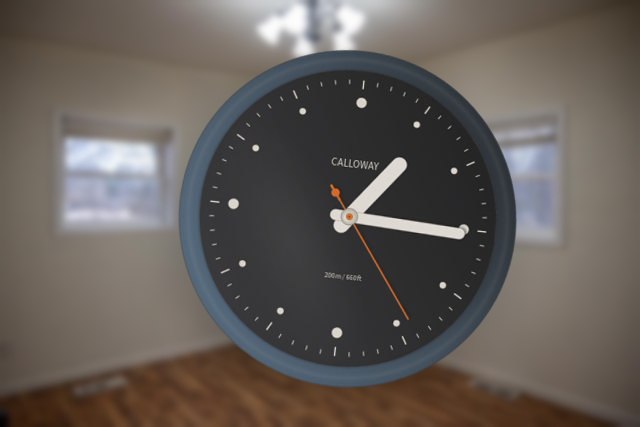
1:15:24
